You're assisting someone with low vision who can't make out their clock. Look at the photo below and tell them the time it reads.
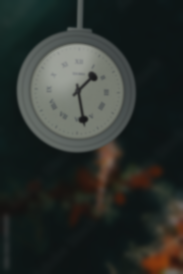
1:28
